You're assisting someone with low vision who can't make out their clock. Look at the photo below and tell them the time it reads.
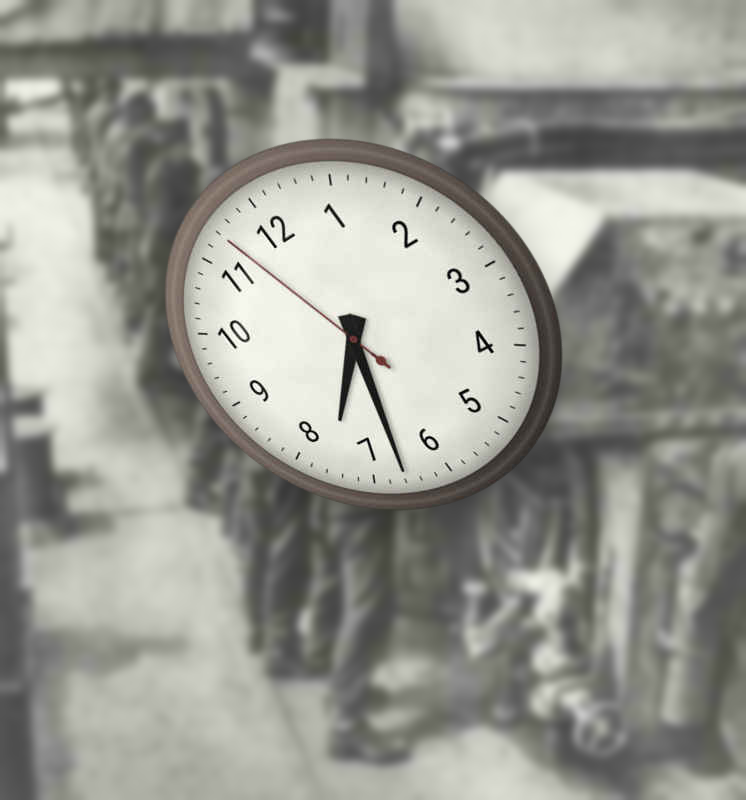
7:32:57
